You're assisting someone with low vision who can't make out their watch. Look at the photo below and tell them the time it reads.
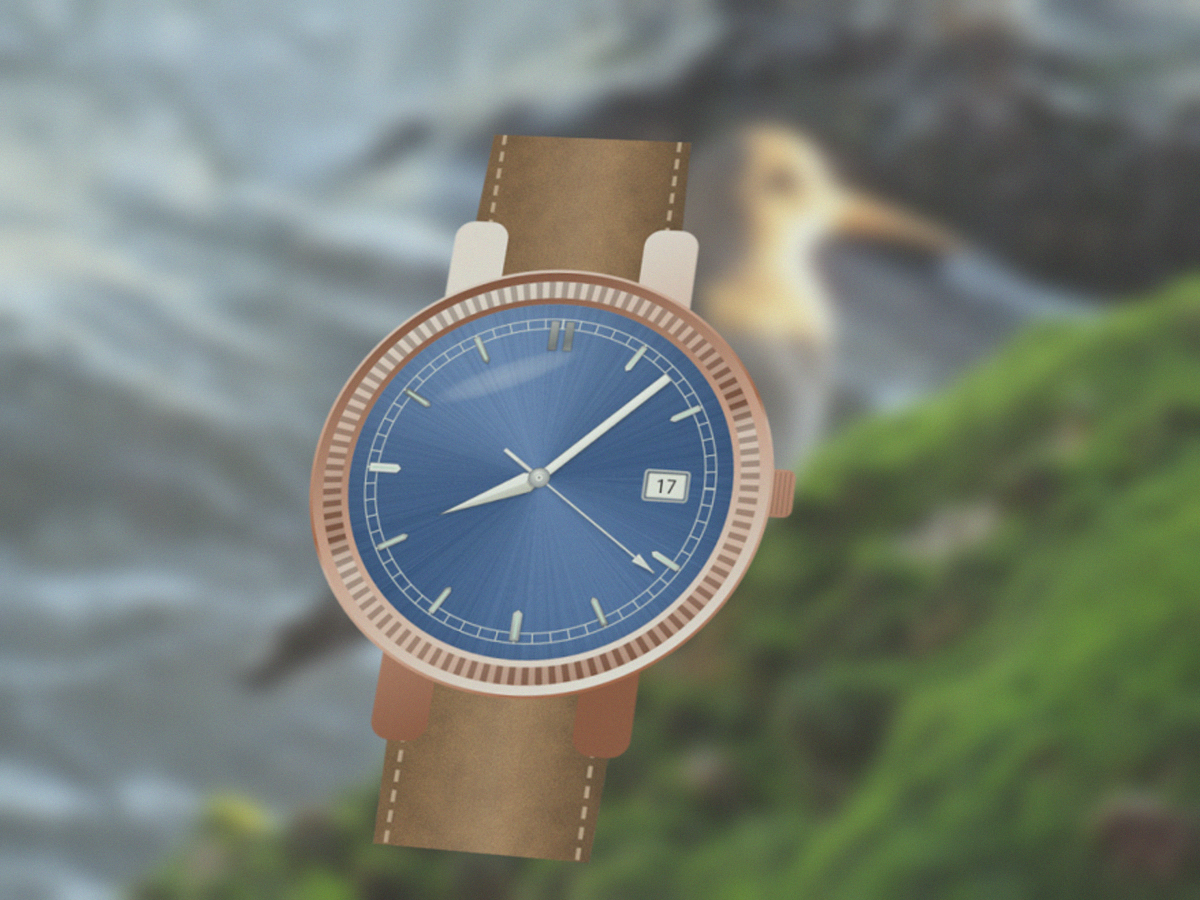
8:07:21
